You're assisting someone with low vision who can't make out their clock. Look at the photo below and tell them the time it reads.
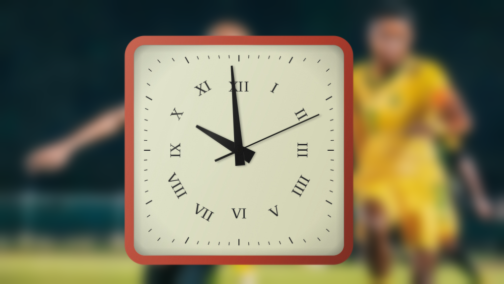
9:59:11
